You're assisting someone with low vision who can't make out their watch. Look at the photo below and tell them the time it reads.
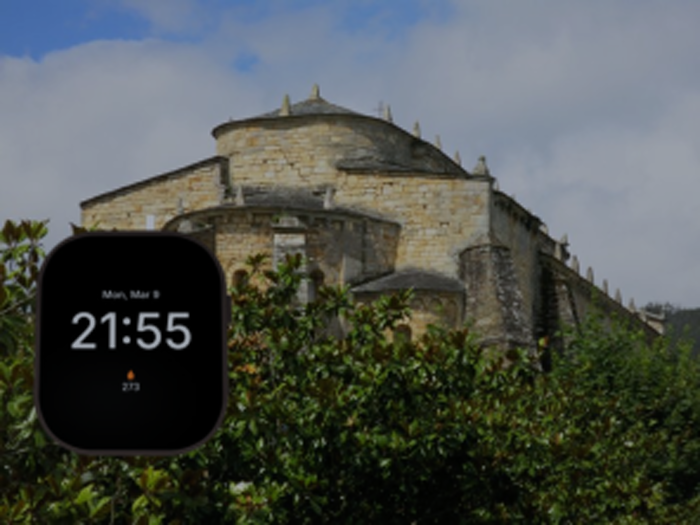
21:55
